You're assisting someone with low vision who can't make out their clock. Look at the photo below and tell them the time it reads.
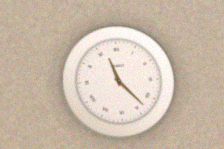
11:23
